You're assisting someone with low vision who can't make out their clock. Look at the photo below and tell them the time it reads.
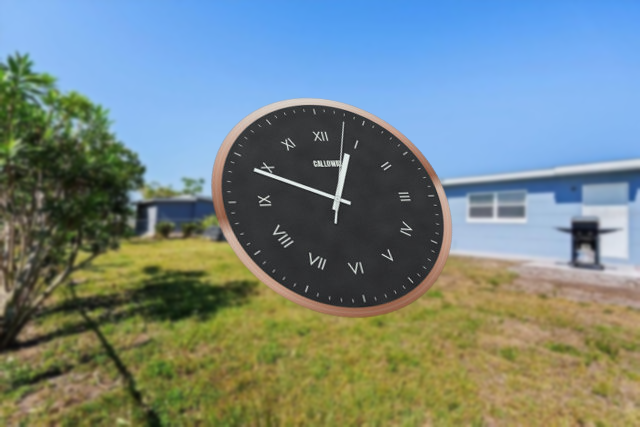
12:49:03
